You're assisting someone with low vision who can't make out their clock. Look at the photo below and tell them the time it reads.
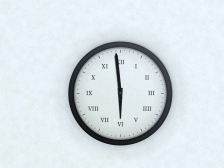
5:59
